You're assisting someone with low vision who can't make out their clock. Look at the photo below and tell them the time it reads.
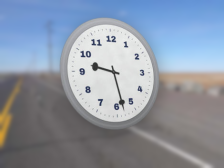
9:28
